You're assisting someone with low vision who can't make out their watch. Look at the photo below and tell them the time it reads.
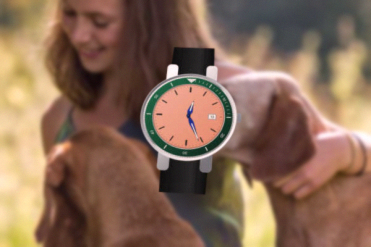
12:26
